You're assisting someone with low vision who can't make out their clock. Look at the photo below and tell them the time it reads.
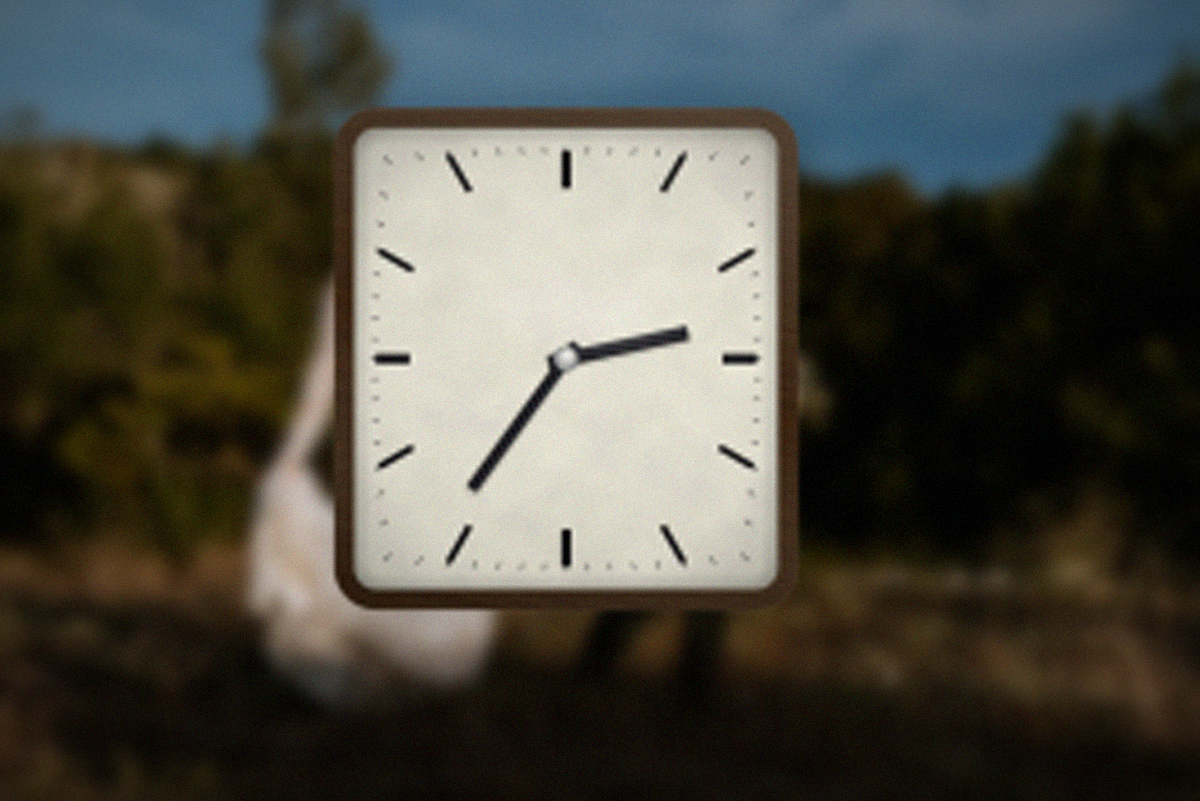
2:36
